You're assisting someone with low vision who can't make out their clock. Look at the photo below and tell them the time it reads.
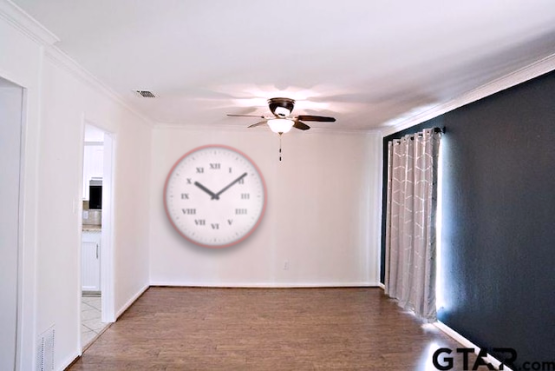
10:09
